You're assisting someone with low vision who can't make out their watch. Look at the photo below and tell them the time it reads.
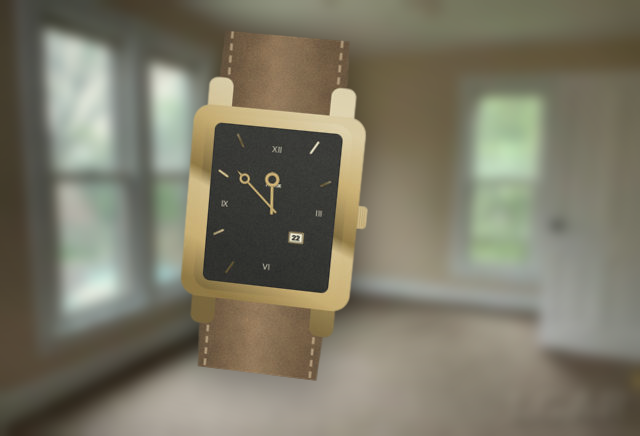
11:52
